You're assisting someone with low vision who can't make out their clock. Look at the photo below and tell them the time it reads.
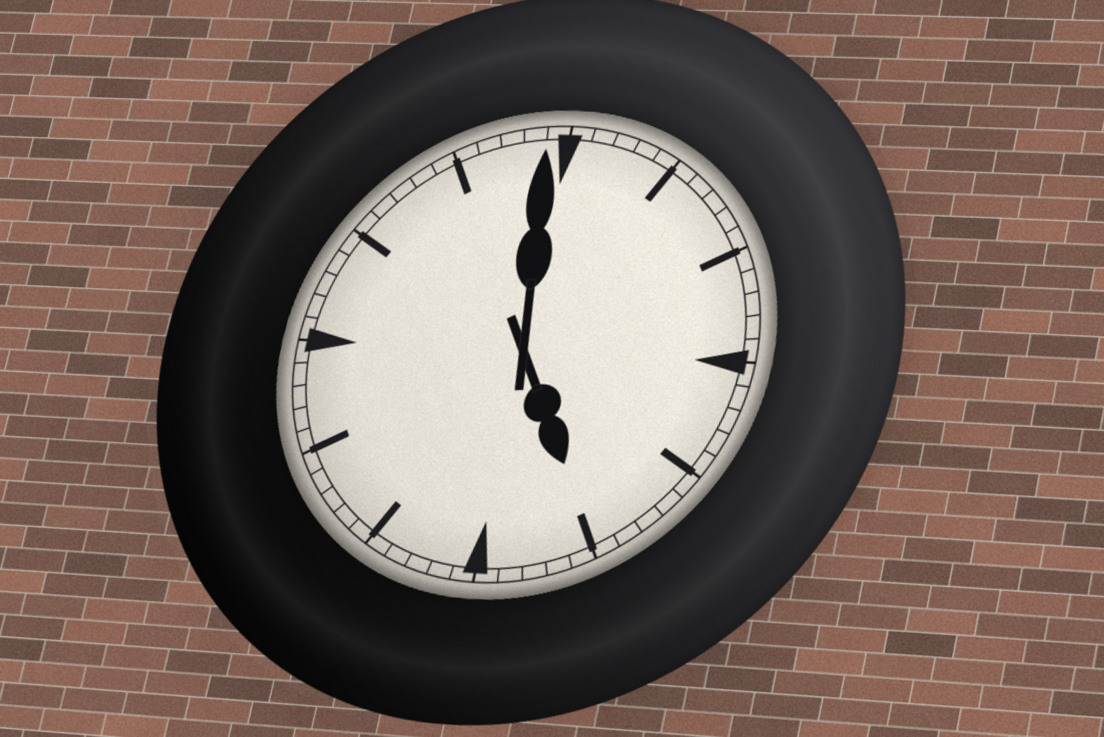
4:59
